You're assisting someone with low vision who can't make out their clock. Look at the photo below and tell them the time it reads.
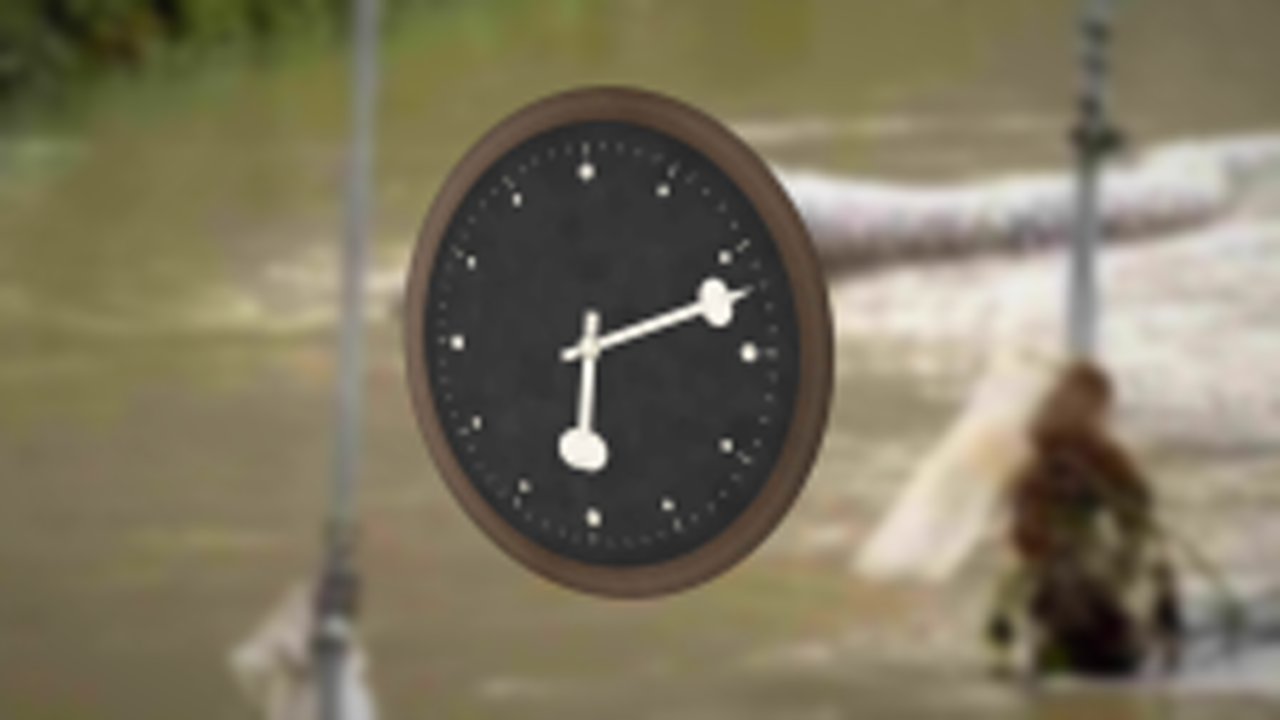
6:12
